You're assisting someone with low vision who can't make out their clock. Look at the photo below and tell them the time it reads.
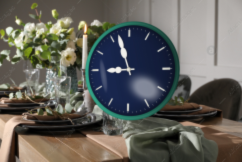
8:57
